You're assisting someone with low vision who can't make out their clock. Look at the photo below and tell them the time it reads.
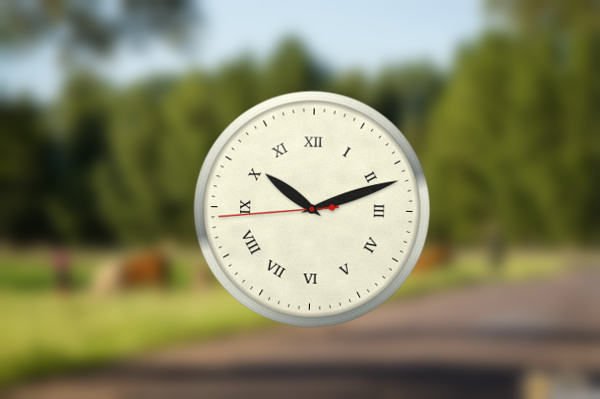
10:11:44
